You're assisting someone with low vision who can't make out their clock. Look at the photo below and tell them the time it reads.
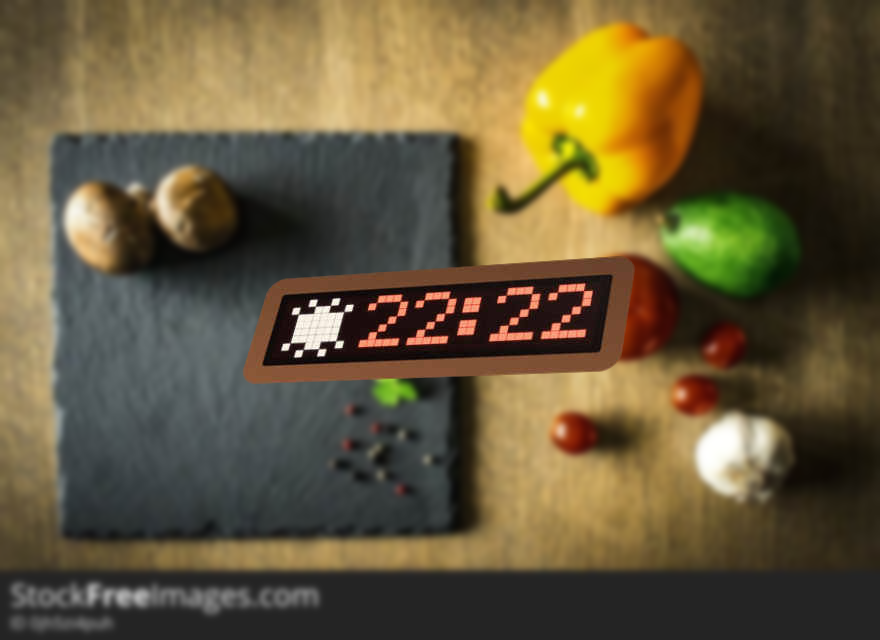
22:22
